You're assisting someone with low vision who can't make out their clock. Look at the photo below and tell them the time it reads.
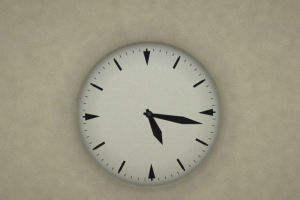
5:17
